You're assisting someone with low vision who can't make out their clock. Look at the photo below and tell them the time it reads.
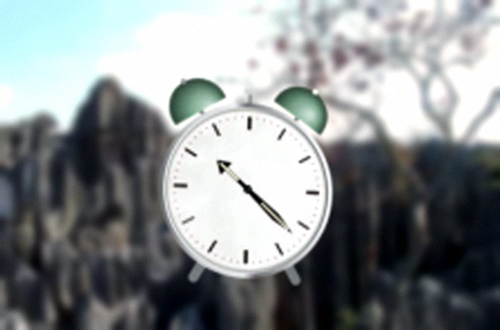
10:22
